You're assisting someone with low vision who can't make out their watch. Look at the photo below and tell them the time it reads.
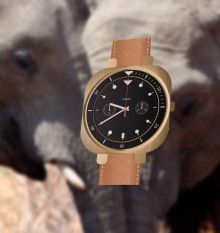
9:40
